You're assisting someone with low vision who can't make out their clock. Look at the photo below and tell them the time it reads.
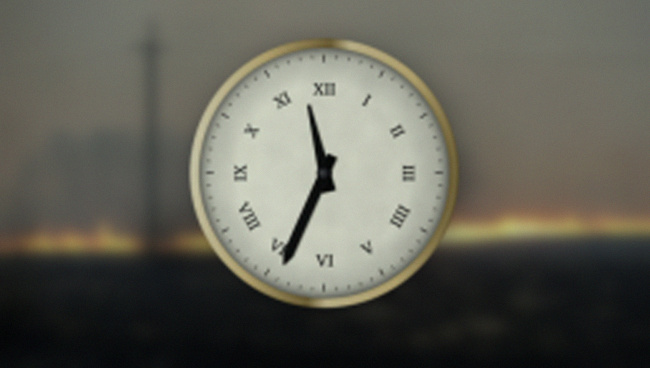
11:34
